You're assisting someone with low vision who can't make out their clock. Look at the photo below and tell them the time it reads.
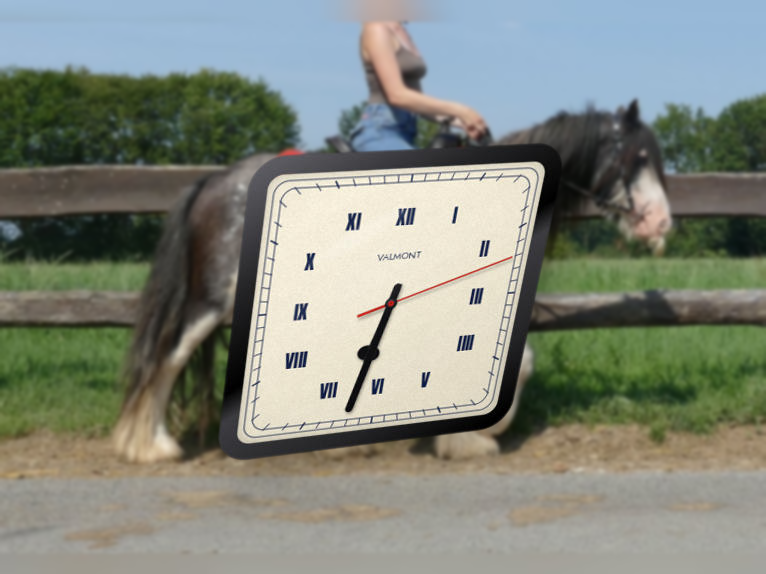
6:32:12
